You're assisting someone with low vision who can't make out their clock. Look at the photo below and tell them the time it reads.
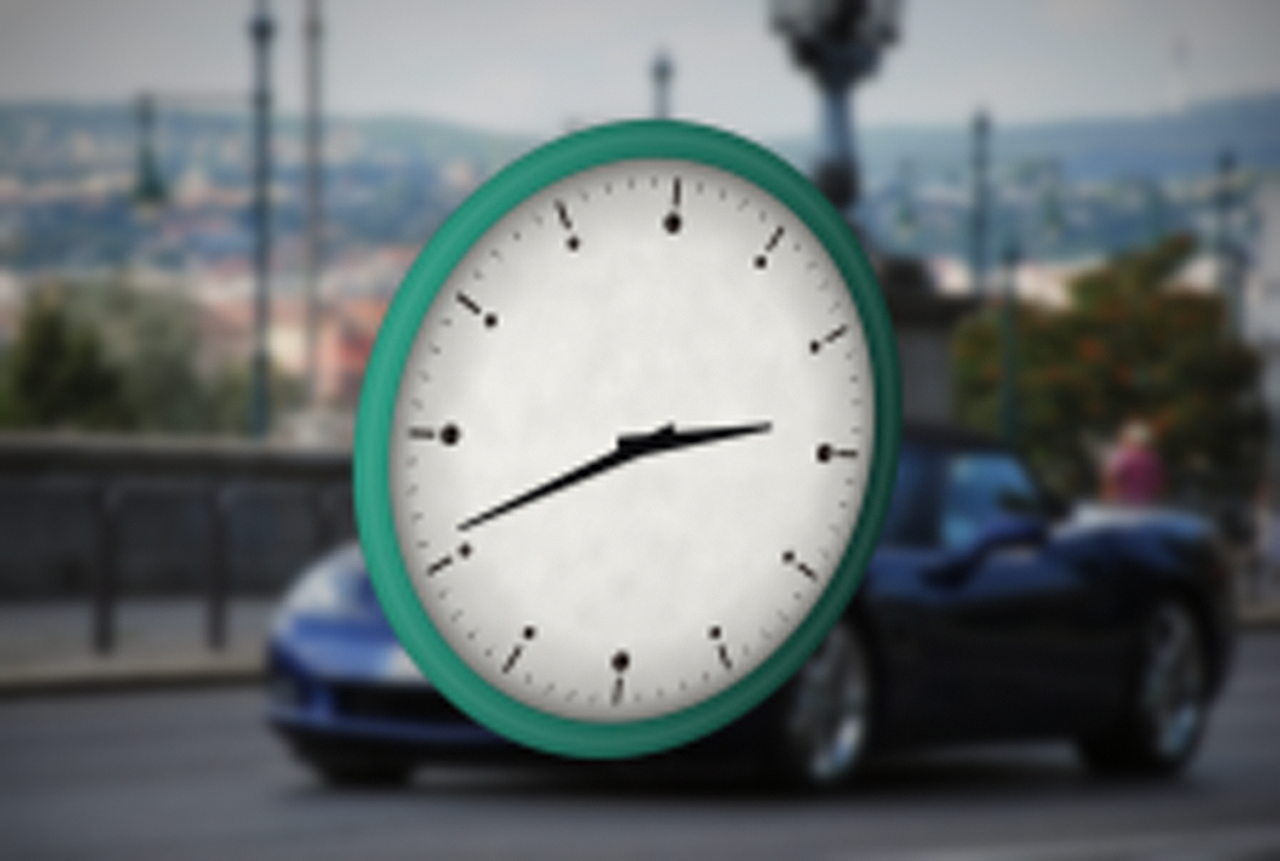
2:41
